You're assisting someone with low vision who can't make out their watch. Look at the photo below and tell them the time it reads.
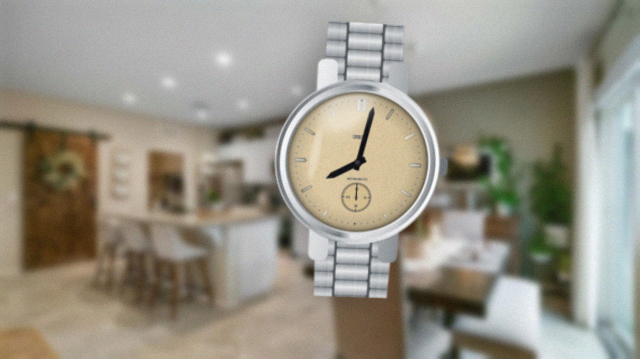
8:02
